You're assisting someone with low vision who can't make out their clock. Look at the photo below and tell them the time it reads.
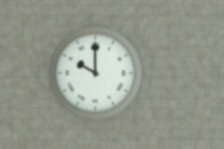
10:00
